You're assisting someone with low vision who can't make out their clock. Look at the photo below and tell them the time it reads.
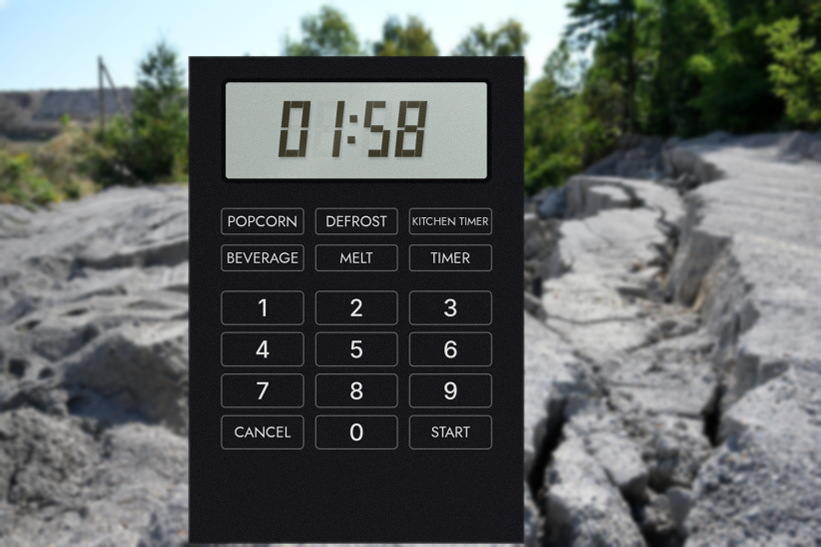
1:58
